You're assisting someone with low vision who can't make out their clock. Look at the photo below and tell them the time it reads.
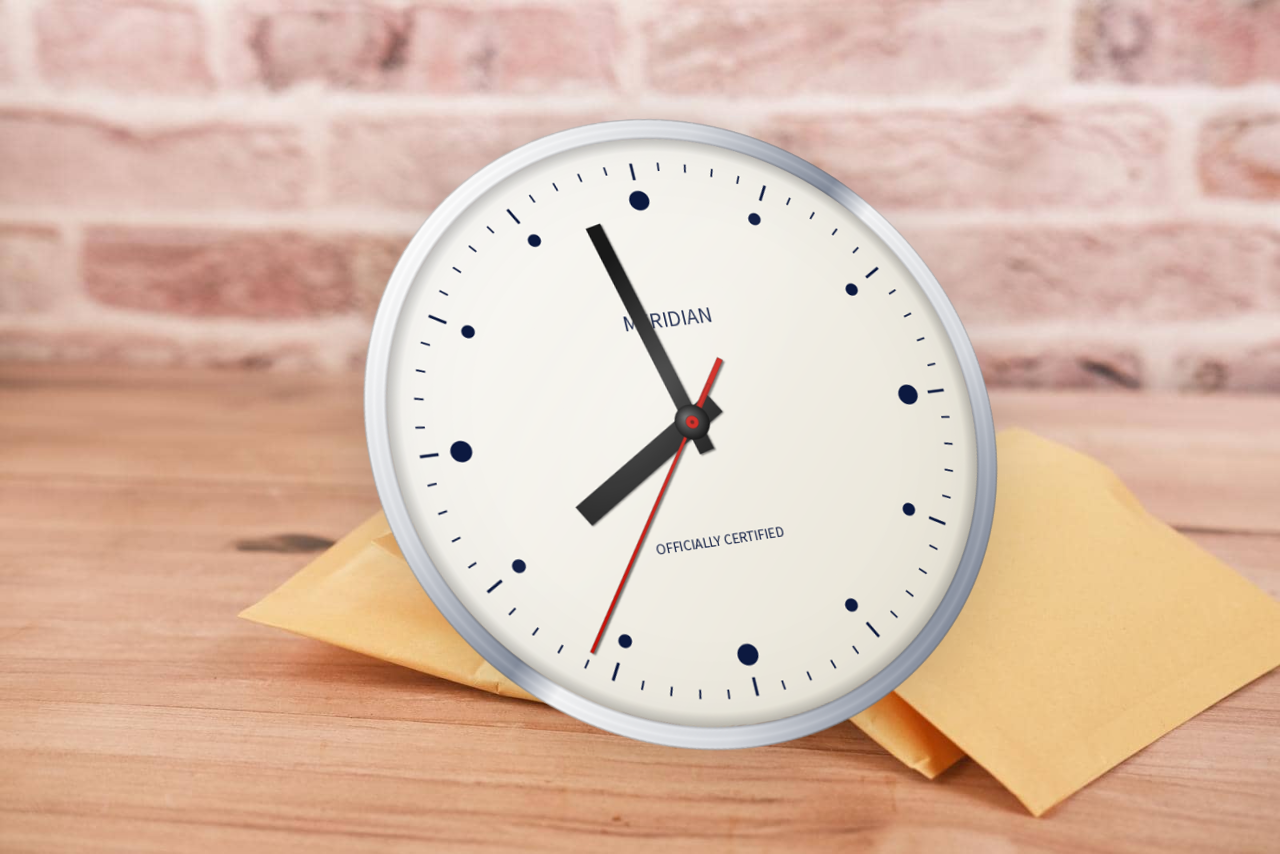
7:57:36
